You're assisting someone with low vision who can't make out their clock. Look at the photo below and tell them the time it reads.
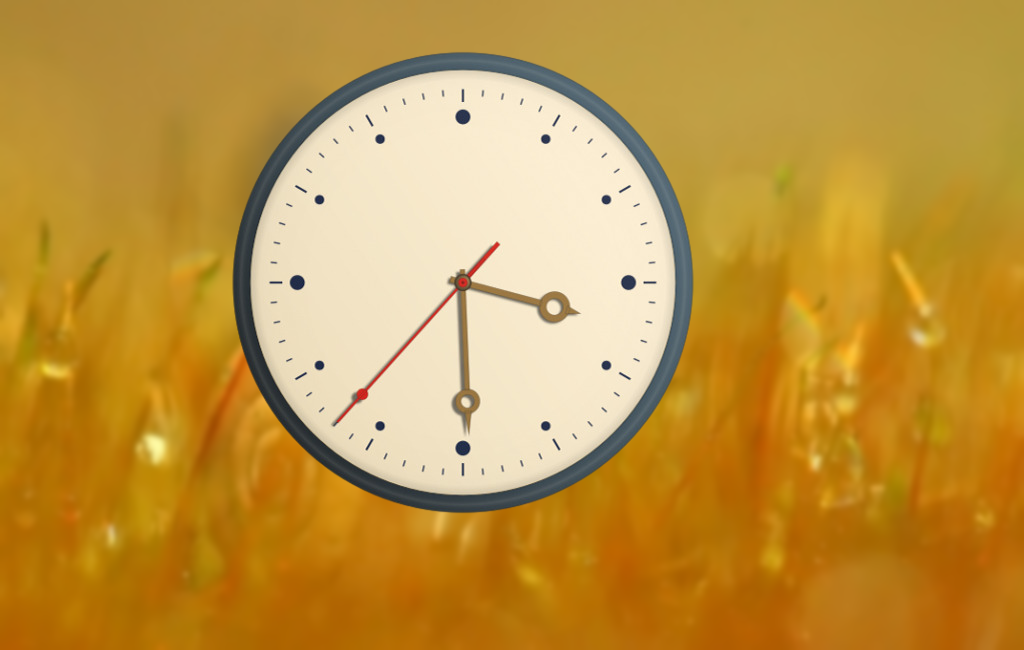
3:29:37
